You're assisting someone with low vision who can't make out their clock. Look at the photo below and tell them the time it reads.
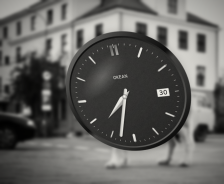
7:33
